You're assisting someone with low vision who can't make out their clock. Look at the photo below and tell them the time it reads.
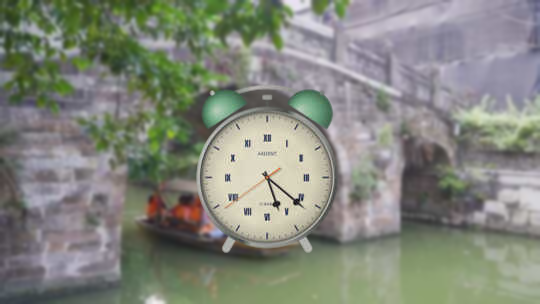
5:21:39
